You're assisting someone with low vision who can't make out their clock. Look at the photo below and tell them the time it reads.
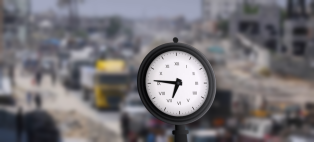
6:46
